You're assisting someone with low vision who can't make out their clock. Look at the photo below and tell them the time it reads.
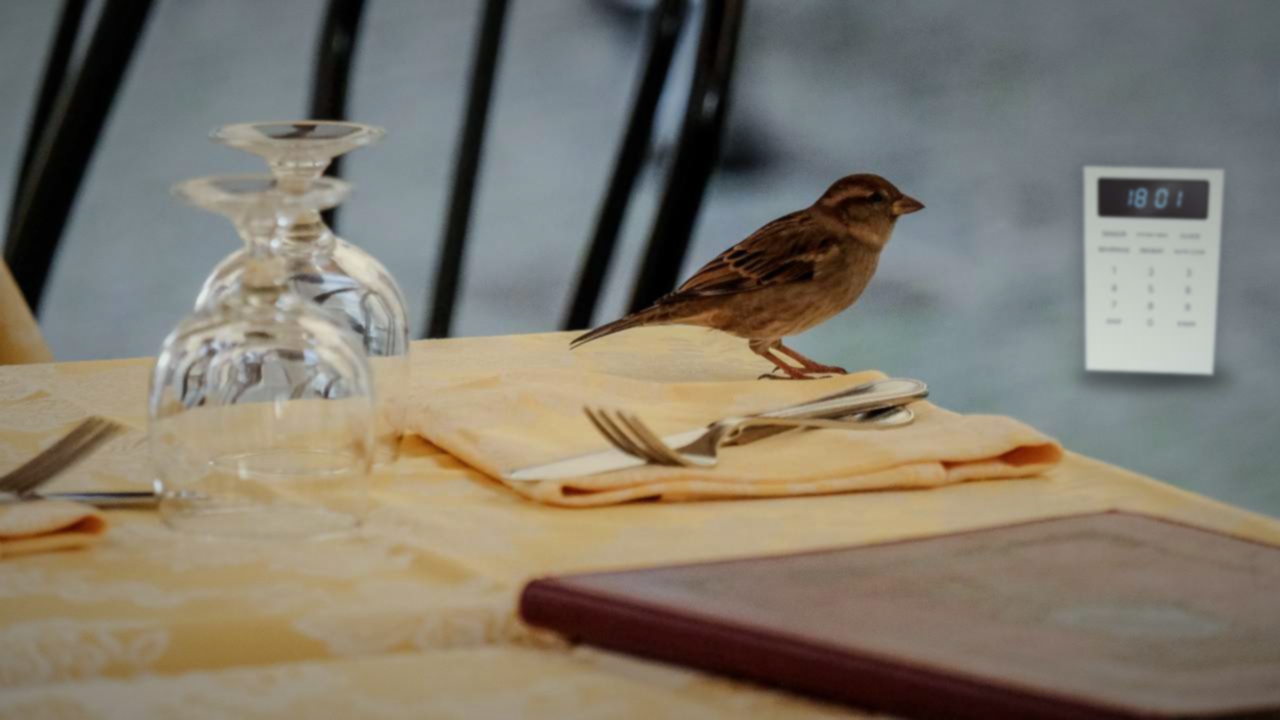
18:01
